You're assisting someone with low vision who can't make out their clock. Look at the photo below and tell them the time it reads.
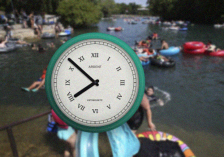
7:52
